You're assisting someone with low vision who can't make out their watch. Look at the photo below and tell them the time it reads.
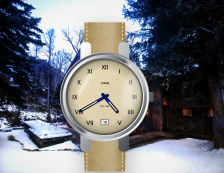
4:40
